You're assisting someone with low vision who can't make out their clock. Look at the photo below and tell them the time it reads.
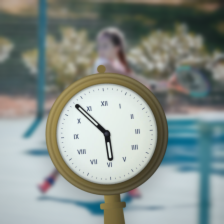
5:53
